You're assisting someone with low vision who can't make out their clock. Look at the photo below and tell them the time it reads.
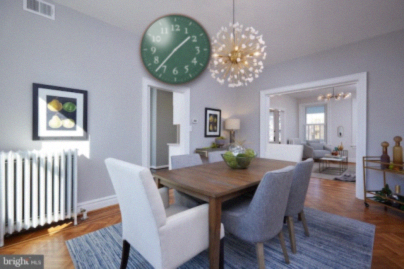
1:37
